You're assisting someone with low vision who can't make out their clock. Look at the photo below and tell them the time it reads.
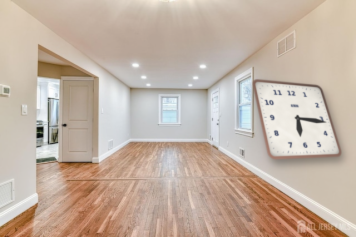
6:16
